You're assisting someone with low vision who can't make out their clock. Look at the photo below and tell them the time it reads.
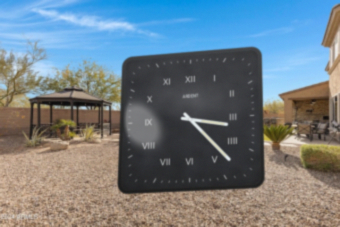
3:23
